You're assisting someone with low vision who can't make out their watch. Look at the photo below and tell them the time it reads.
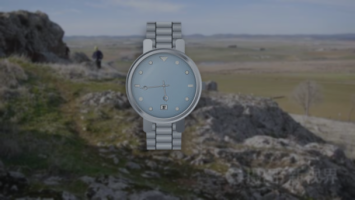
5:44
